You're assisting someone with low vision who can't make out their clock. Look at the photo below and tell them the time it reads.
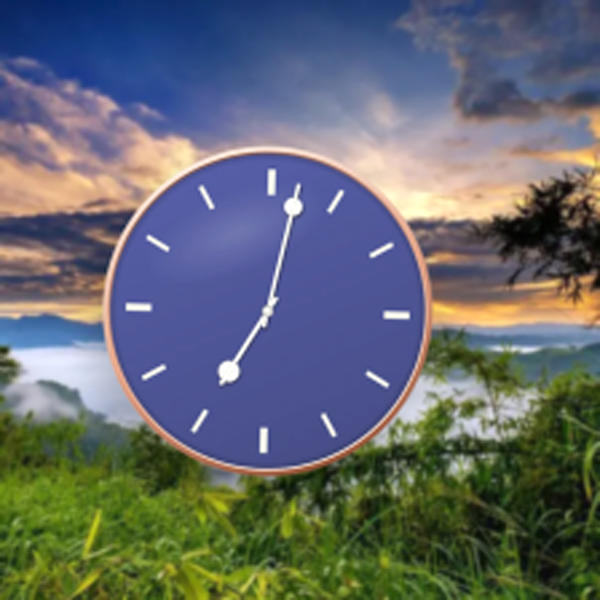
7:02
